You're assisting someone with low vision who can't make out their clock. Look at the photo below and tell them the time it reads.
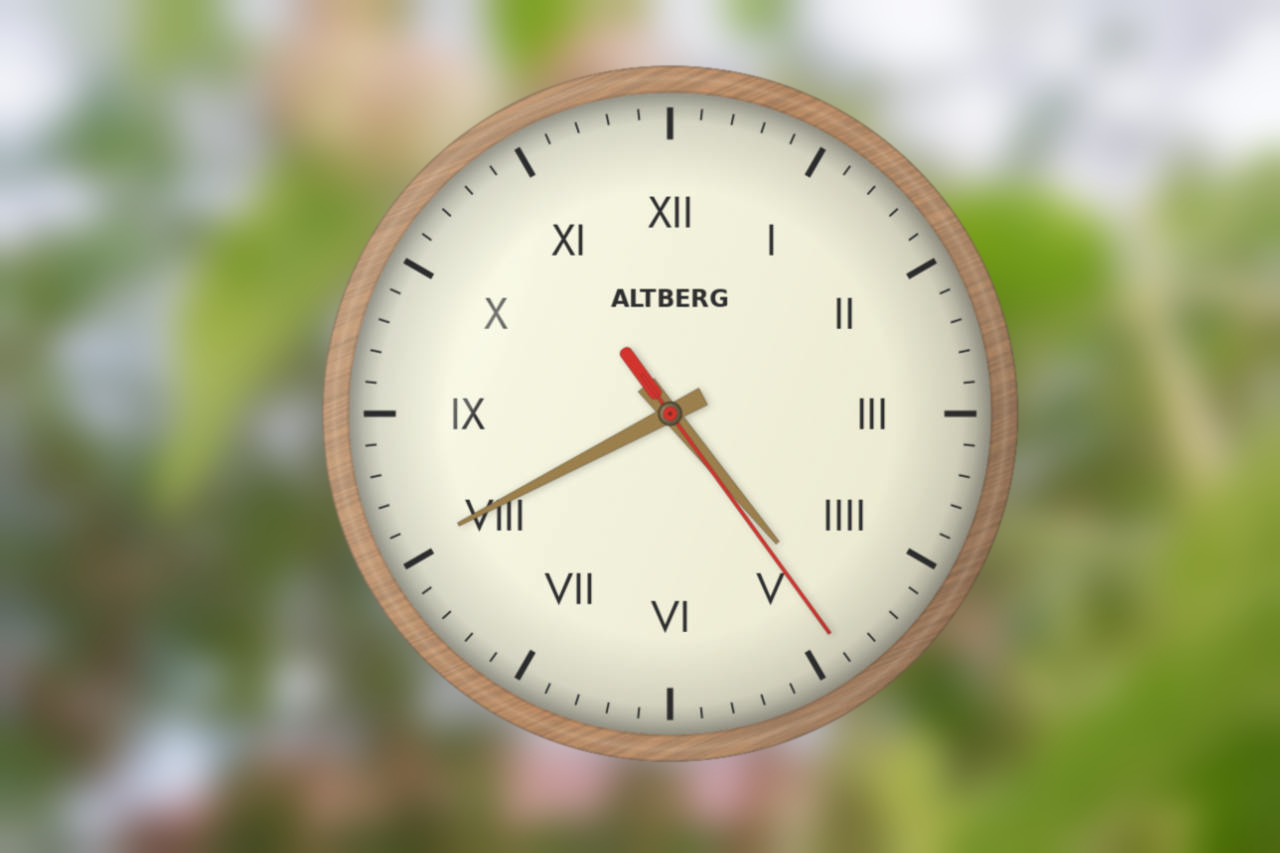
4:40:24
